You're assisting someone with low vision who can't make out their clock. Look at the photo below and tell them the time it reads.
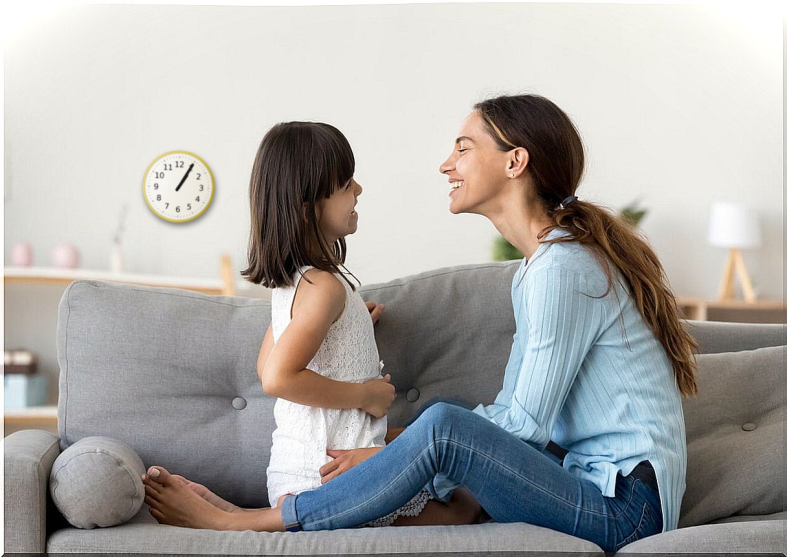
1:05
